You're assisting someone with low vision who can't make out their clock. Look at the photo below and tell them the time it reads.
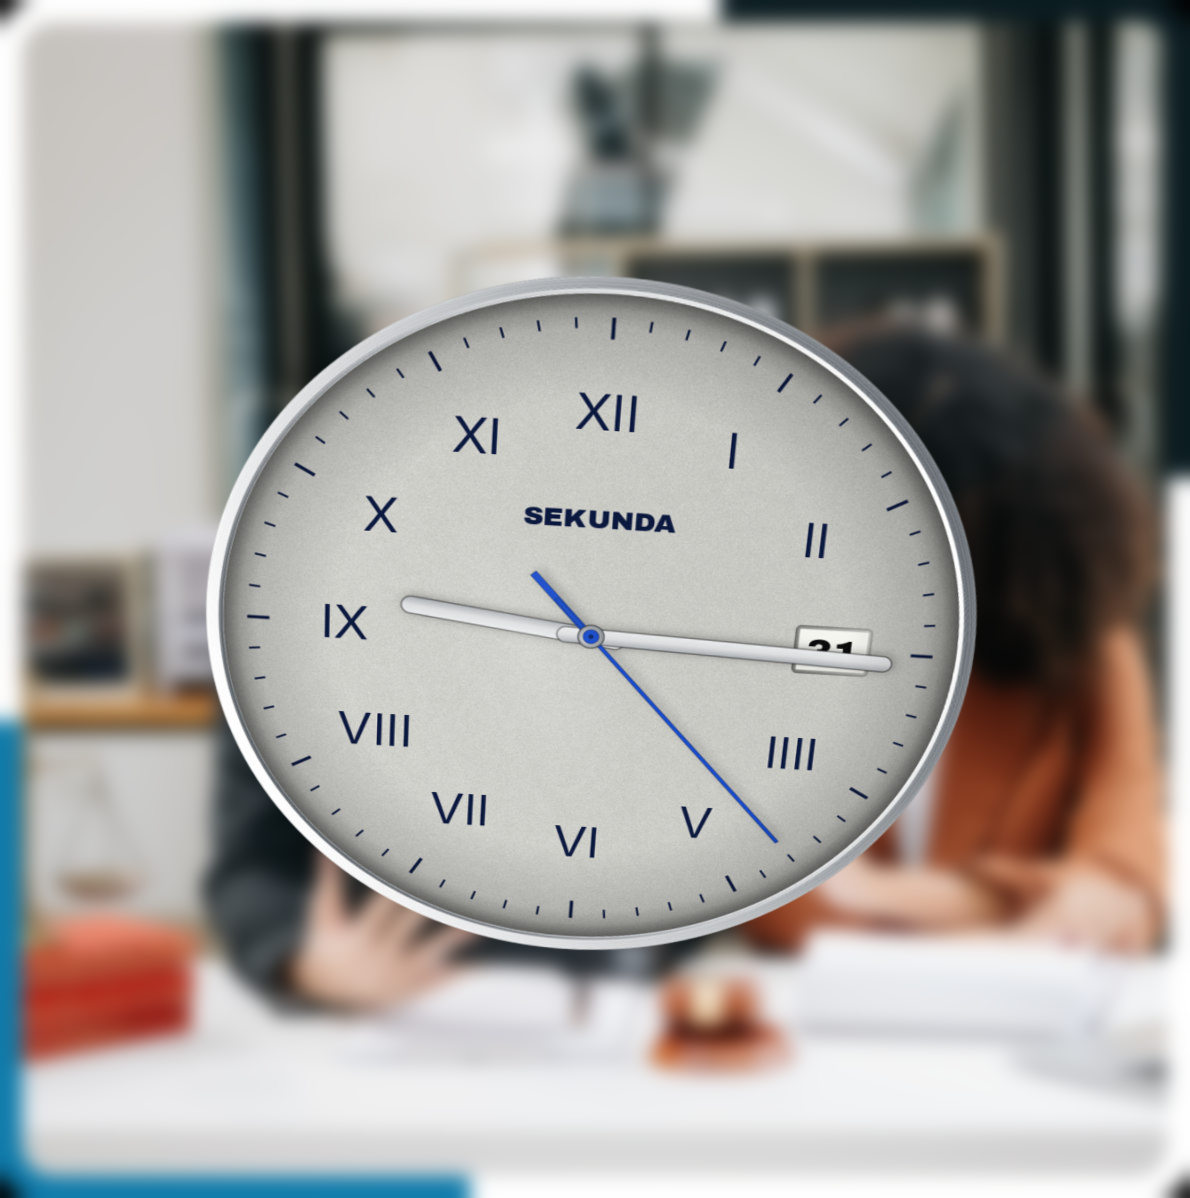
9:15:23
